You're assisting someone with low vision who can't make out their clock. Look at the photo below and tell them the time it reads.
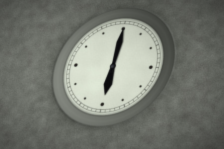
6:00
